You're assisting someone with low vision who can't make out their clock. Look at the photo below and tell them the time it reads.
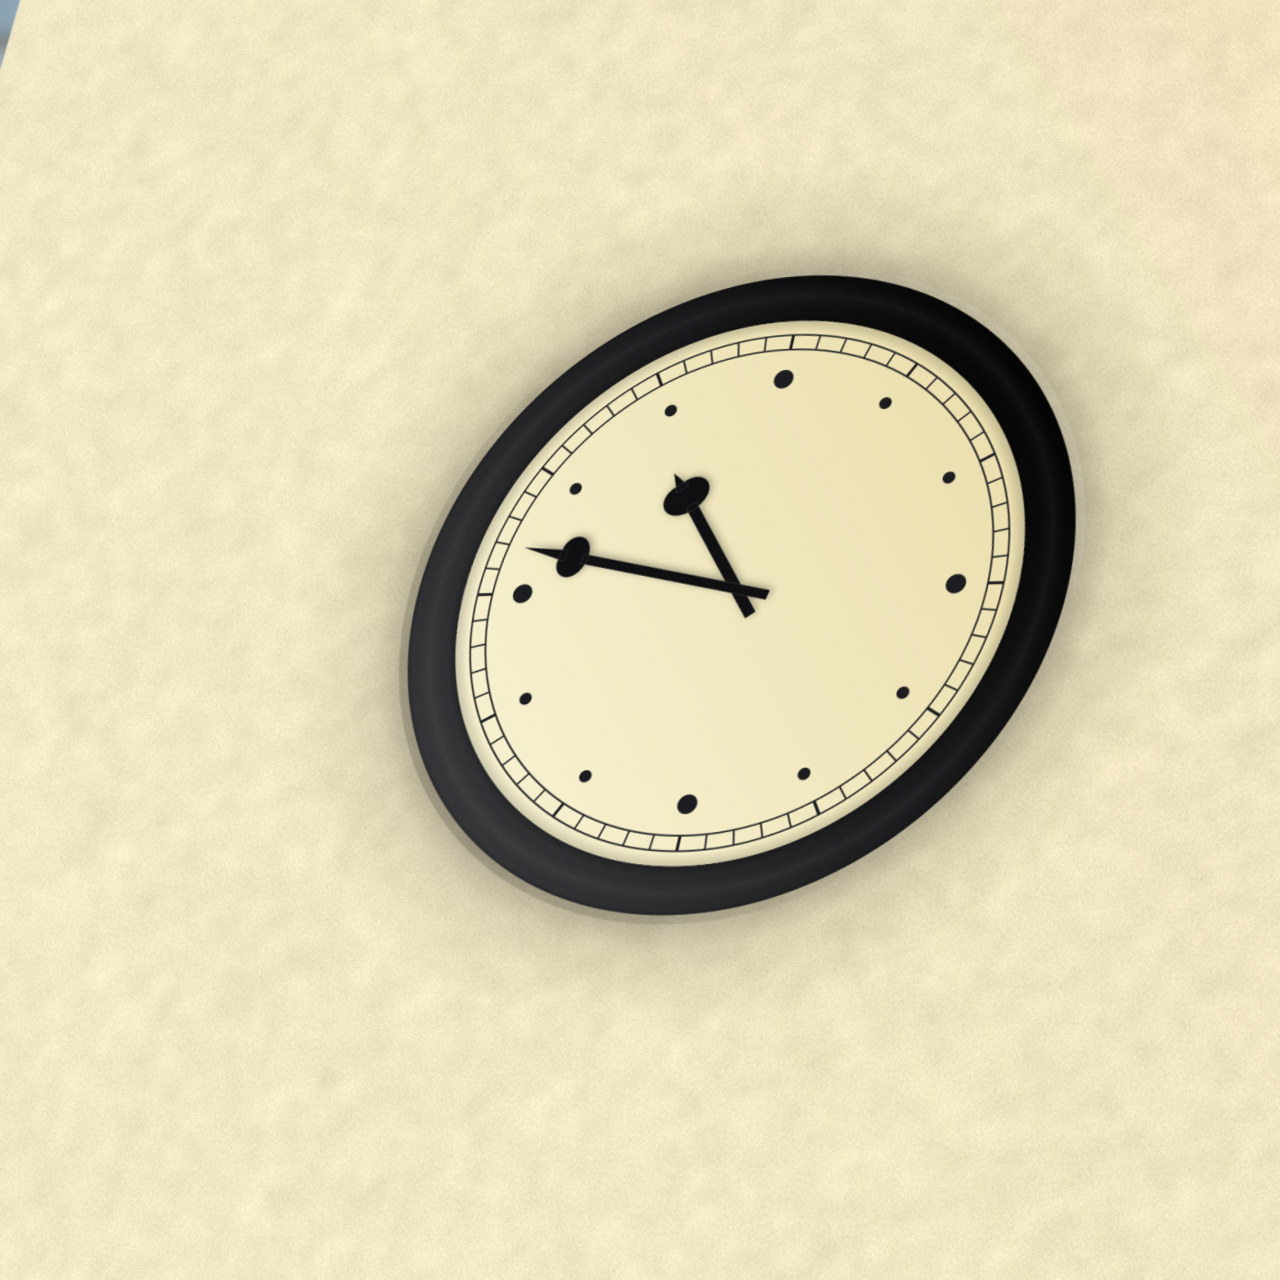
10:47
